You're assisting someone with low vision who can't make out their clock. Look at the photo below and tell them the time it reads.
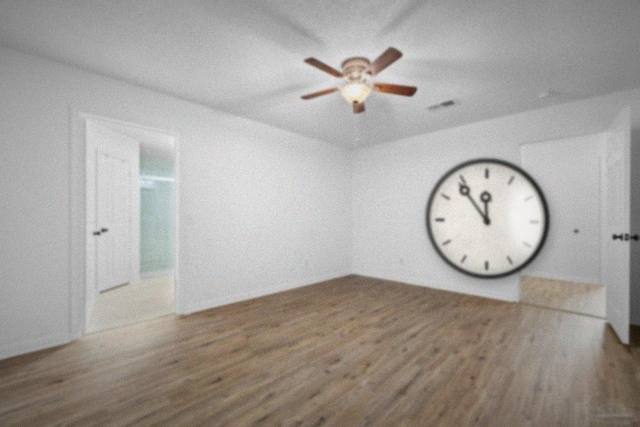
11:54
